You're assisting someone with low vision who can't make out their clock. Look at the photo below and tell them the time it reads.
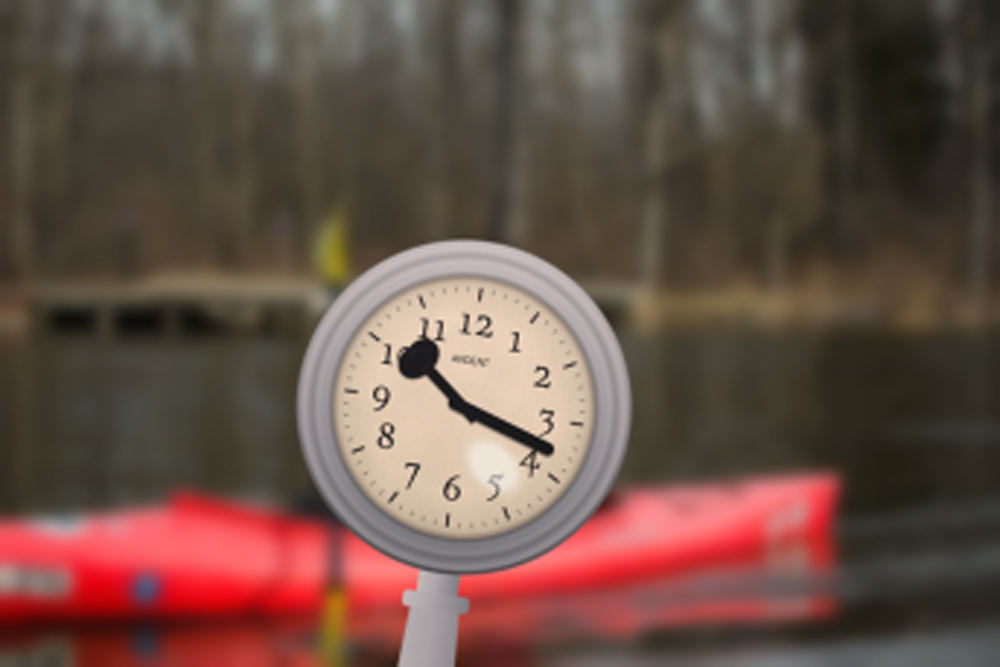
10:18
